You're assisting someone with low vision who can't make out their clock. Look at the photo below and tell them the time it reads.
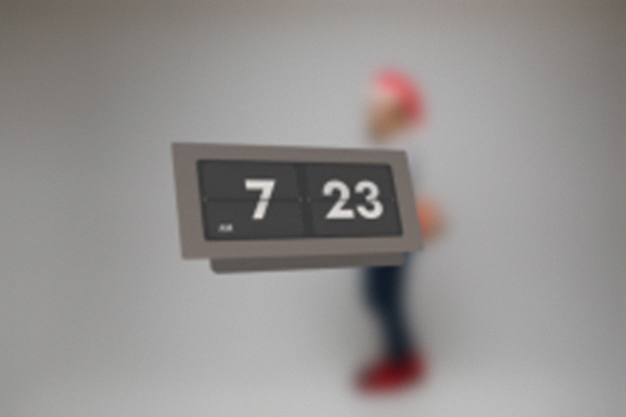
7:23
